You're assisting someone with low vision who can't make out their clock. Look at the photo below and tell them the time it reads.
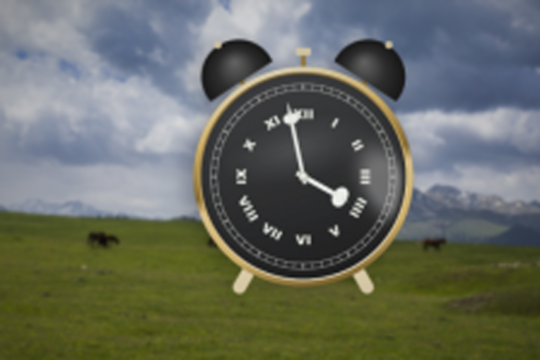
3:58
